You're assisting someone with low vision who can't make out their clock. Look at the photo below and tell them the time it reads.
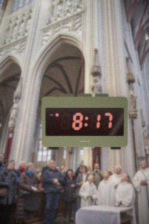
8:17
